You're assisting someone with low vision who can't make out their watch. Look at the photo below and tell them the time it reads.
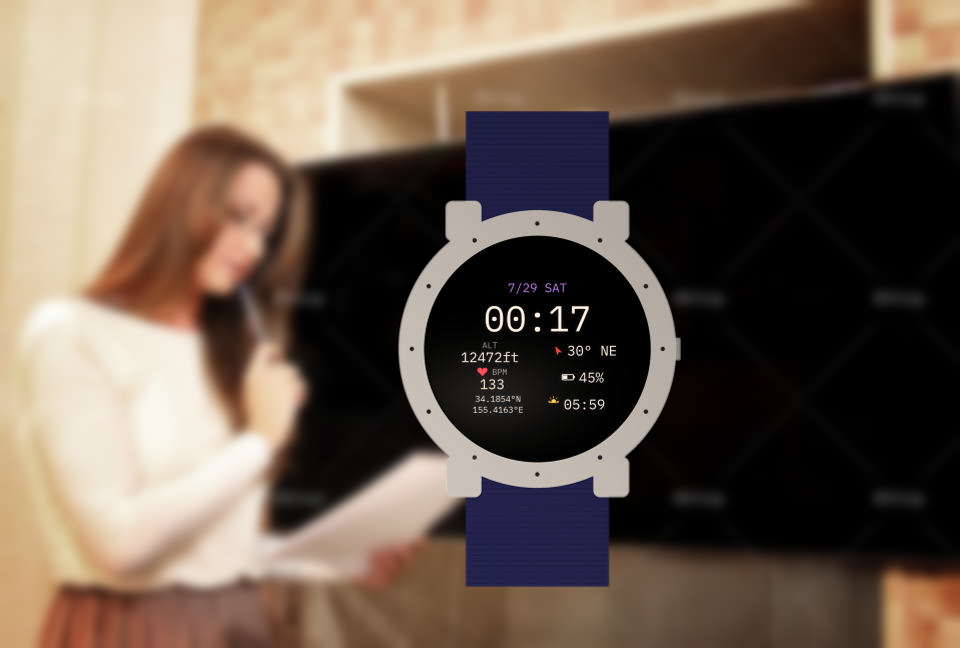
0:17
